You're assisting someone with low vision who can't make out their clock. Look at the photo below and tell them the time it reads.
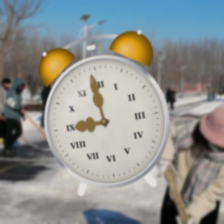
8:59
